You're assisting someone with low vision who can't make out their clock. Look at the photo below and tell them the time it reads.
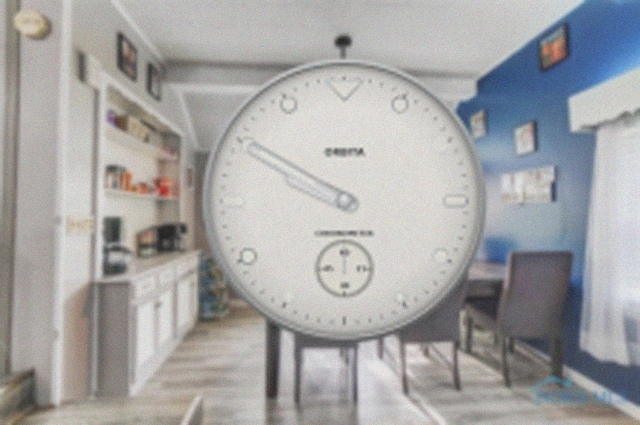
9:50
